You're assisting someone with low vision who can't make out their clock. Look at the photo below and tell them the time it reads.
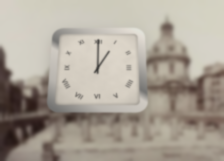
1:00
